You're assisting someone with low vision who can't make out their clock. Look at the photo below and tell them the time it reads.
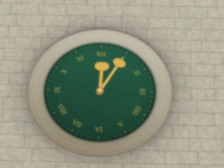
12:05
